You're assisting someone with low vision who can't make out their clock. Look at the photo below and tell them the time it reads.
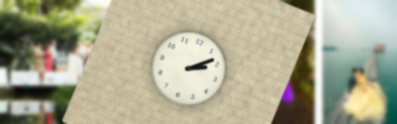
2:08
